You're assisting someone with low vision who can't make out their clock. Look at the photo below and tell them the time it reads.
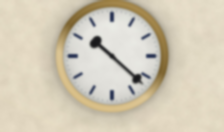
10:22
